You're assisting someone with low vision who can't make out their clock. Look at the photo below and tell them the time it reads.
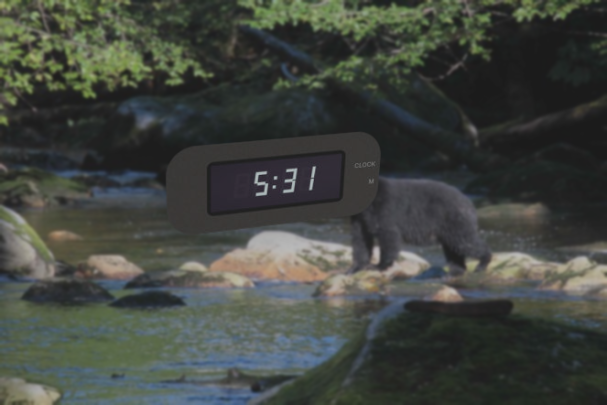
5:31
